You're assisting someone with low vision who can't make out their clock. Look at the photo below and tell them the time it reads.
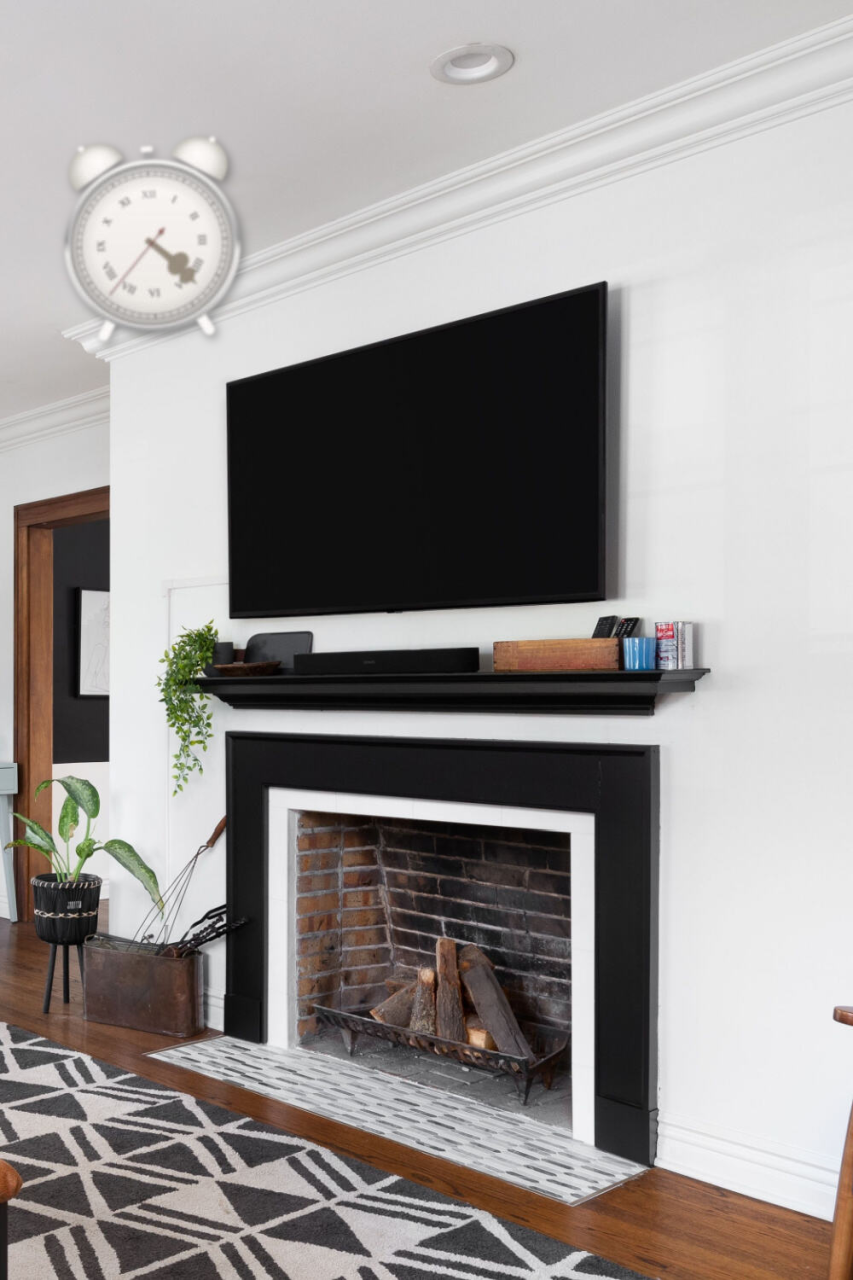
4:22:37
